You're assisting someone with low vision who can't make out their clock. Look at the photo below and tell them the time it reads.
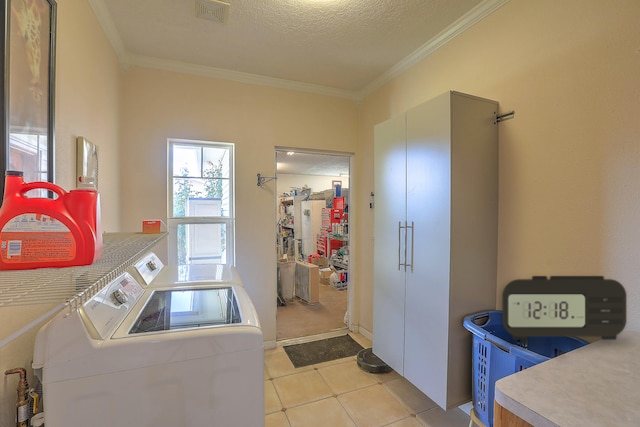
12:18
